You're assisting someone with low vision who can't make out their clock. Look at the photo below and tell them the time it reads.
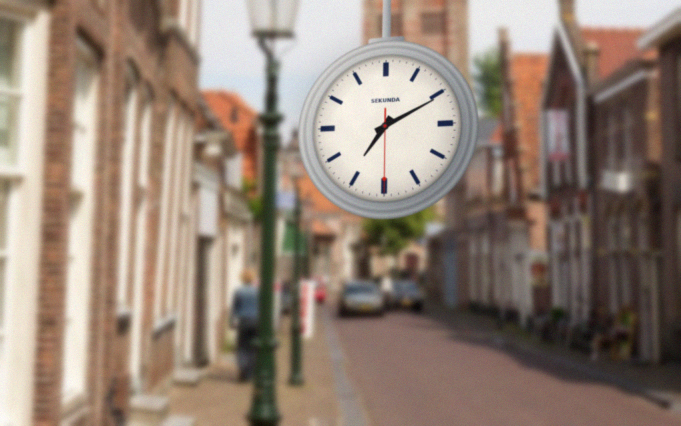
7:10:30
